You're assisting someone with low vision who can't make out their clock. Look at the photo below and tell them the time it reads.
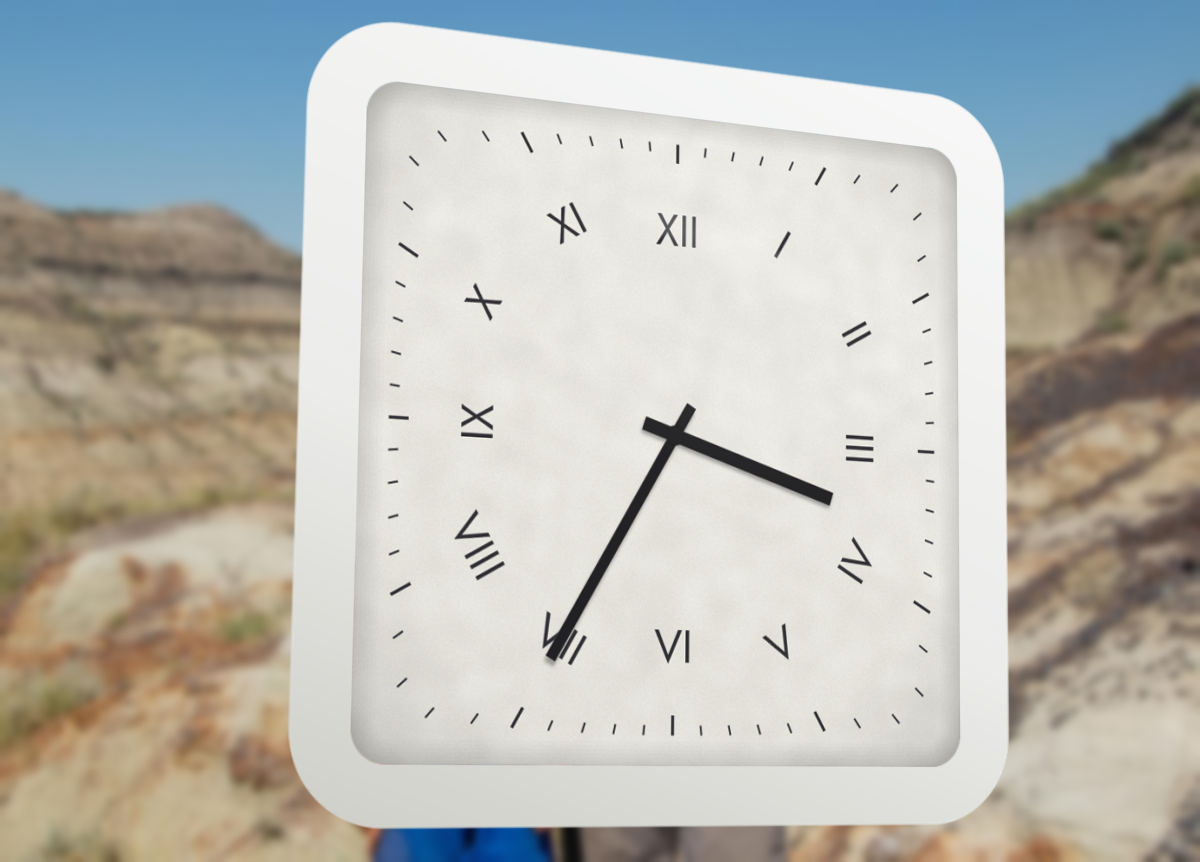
3:35
